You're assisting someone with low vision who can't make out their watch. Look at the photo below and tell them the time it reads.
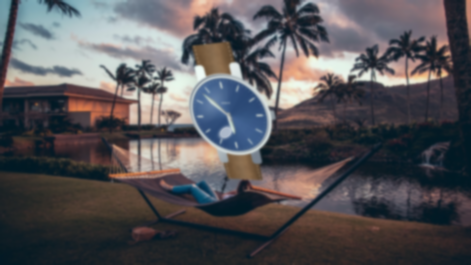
5:53
